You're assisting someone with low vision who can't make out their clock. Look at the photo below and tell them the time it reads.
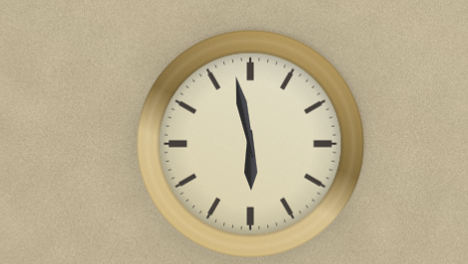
5:58
